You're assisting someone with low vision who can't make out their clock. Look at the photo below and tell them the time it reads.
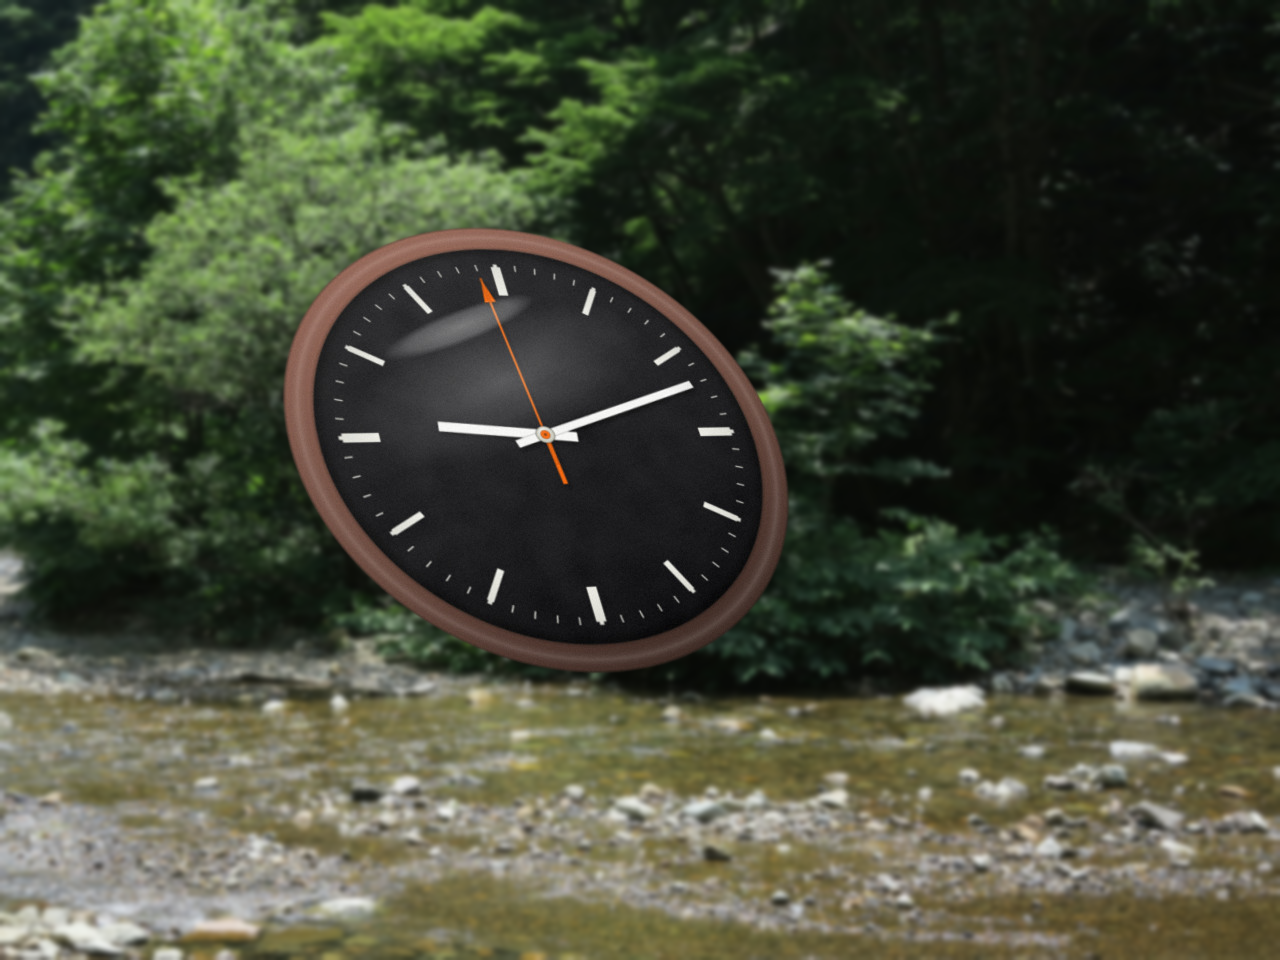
9:11:59
